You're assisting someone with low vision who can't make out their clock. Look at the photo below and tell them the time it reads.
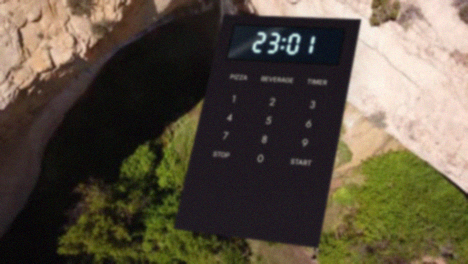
23:01
